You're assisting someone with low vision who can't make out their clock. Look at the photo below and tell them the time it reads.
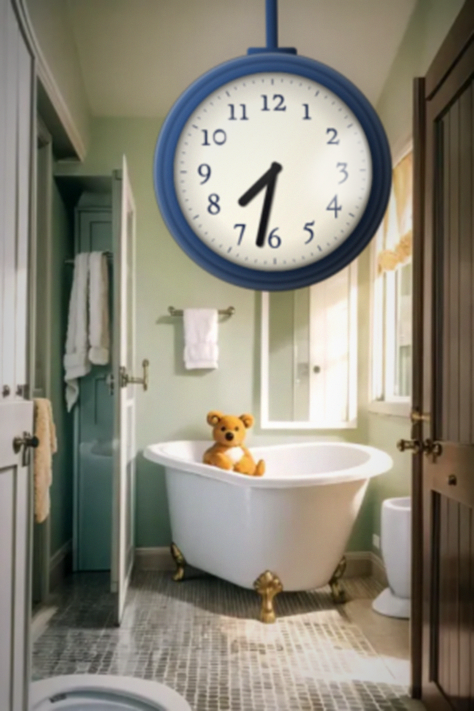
7:32
